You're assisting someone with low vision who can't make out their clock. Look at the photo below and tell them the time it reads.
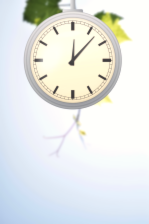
12:07
